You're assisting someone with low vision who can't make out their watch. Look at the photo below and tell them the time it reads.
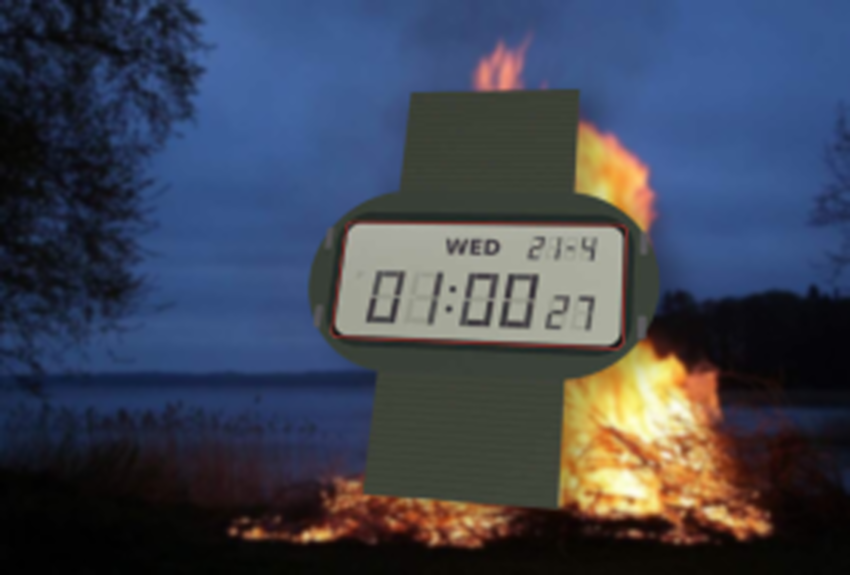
1:00:27
